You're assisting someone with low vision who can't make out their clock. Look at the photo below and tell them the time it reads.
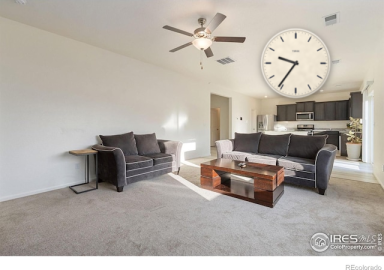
9:36
